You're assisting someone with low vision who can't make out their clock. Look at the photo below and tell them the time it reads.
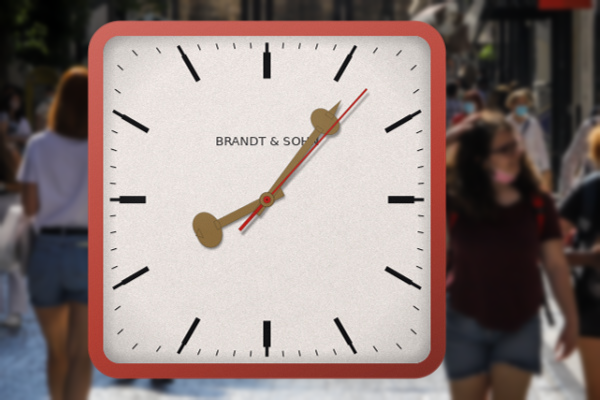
8:06:07
